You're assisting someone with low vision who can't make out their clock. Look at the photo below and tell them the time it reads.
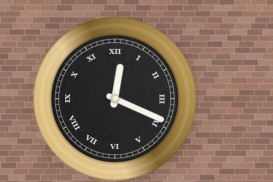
12:19
